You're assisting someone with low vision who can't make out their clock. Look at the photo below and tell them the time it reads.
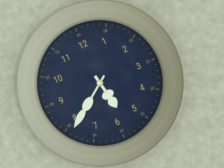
5:39
